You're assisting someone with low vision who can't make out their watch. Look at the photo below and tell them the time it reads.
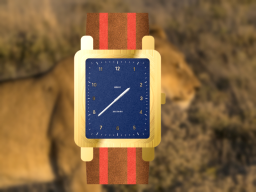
1:38
